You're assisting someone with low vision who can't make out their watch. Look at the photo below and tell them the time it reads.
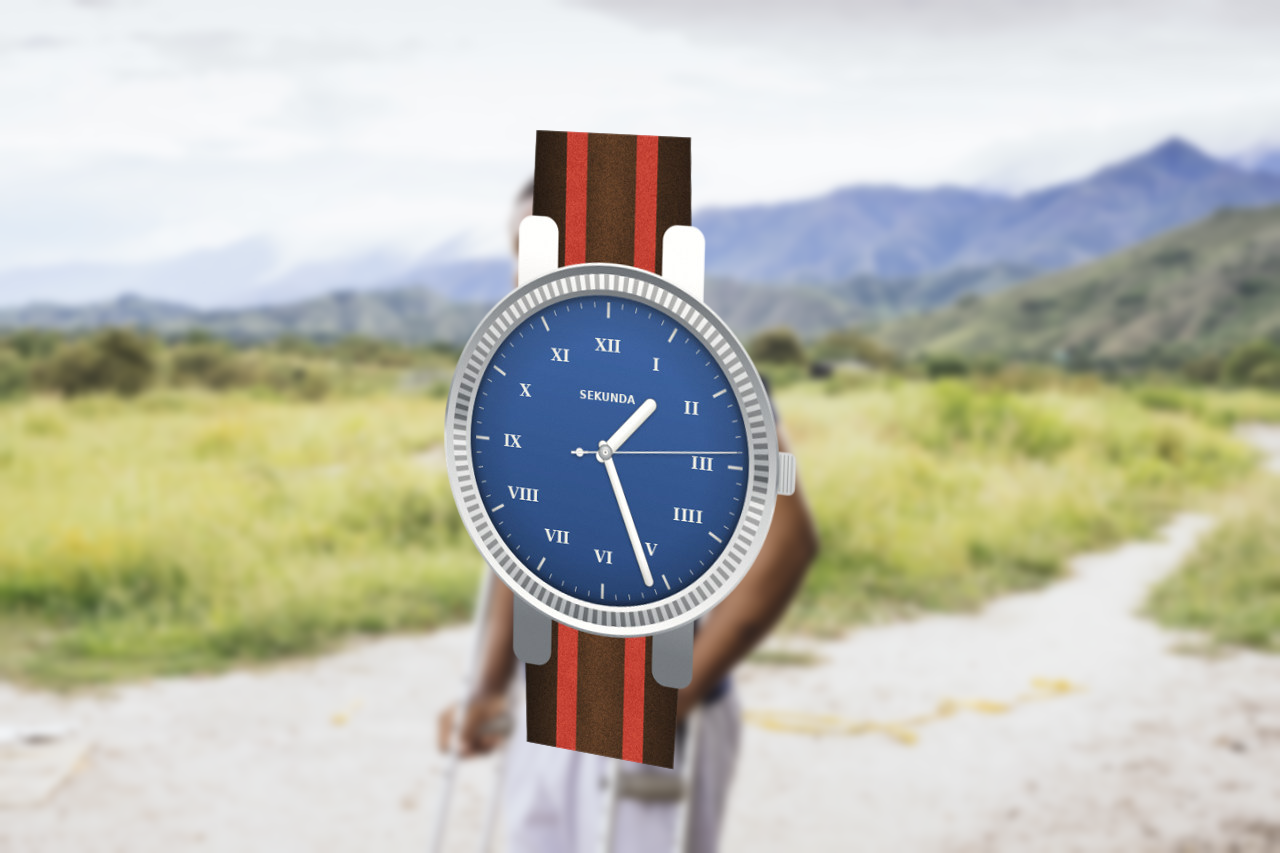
1:26:14
